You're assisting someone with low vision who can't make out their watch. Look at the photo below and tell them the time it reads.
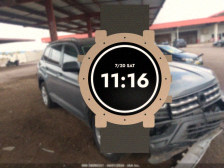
11:16
